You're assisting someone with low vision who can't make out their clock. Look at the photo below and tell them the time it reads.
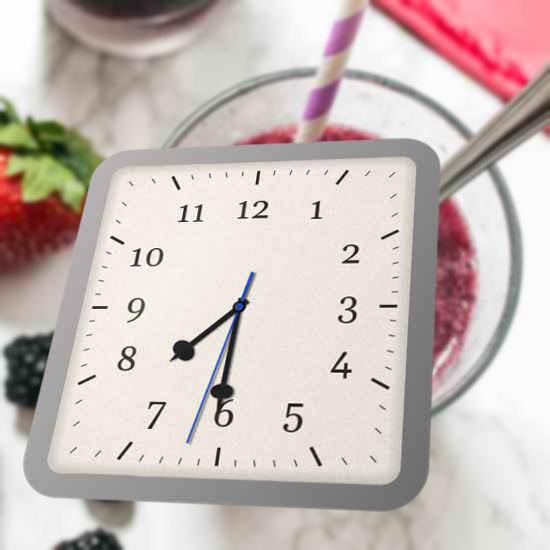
7:30:32
